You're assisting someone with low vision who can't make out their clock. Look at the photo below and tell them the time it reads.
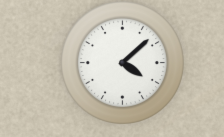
4:08
